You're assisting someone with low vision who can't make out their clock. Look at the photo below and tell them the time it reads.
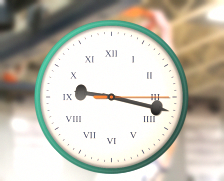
9:17:15
